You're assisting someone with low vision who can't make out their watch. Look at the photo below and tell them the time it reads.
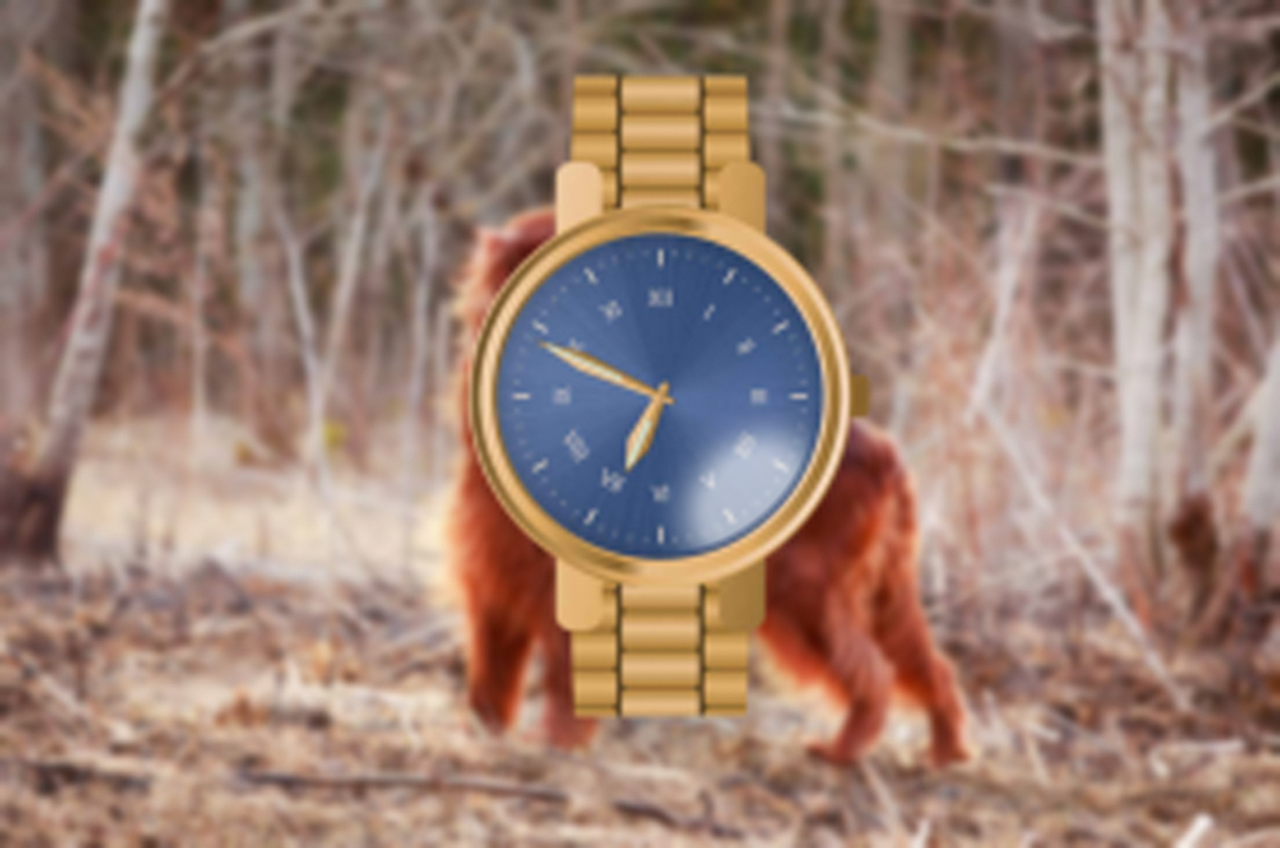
6:49
